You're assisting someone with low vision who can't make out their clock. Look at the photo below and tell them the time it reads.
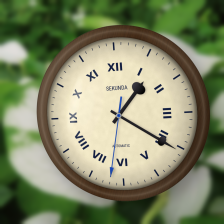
1:20:32
